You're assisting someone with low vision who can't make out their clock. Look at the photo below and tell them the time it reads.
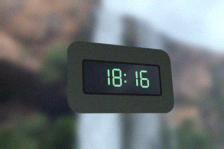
18:16
